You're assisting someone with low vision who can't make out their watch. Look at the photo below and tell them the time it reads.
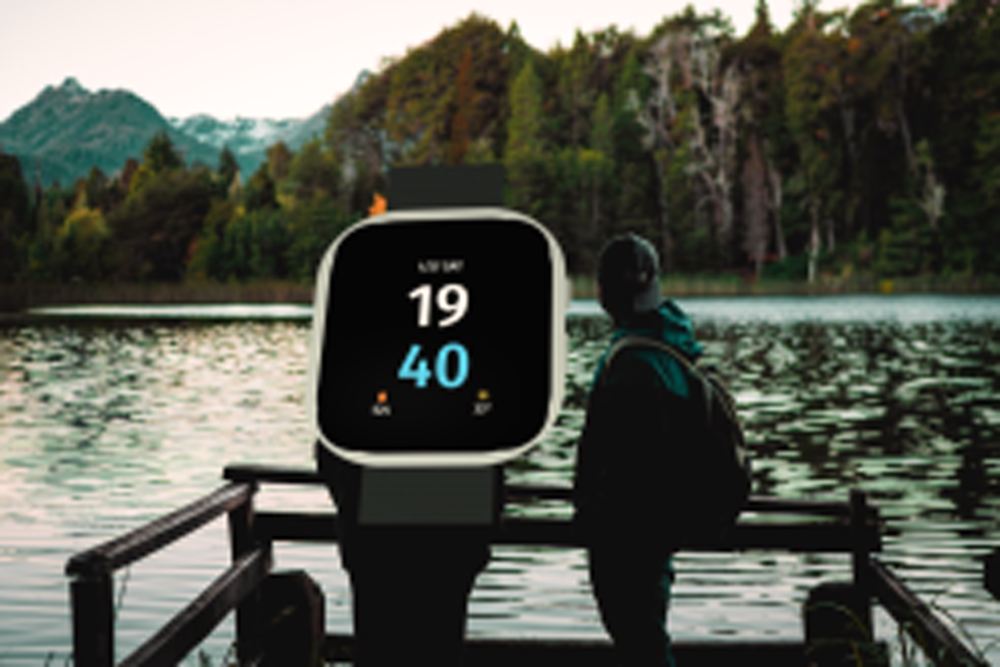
19:40
